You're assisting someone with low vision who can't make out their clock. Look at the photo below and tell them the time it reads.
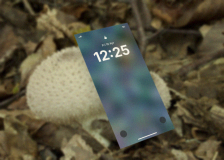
12:25
